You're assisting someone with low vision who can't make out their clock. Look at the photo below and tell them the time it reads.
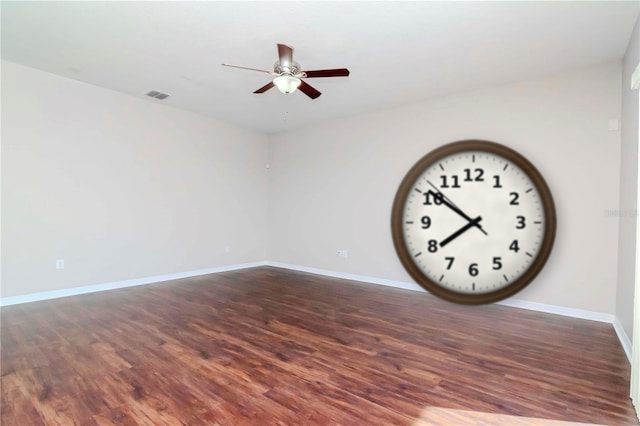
7:50:52
